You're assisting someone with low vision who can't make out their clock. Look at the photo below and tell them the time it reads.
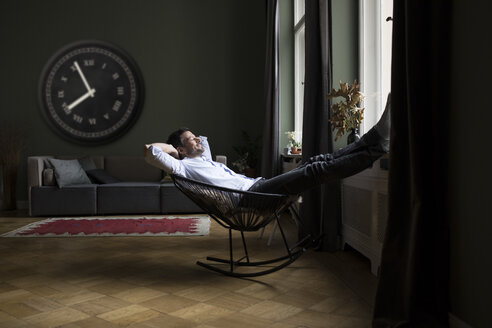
7:56
